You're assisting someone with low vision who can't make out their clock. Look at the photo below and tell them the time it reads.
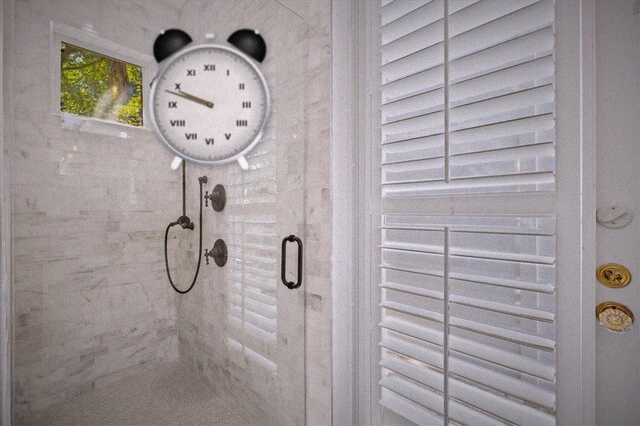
9:48
